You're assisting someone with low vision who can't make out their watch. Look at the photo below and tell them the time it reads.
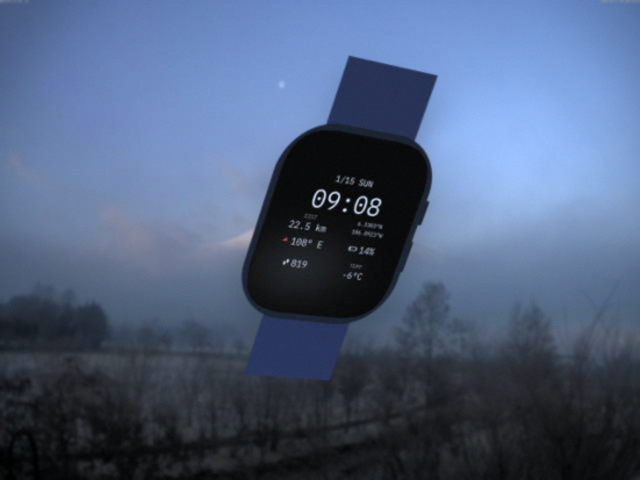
9:08
